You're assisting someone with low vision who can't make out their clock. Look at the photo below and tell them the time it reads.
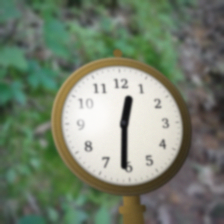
12:31
